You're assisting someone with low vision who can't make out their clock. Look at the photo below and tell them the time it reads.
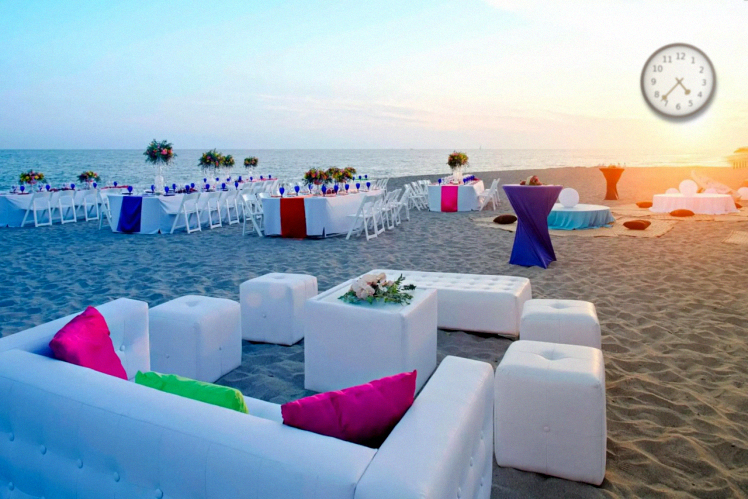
4:37
